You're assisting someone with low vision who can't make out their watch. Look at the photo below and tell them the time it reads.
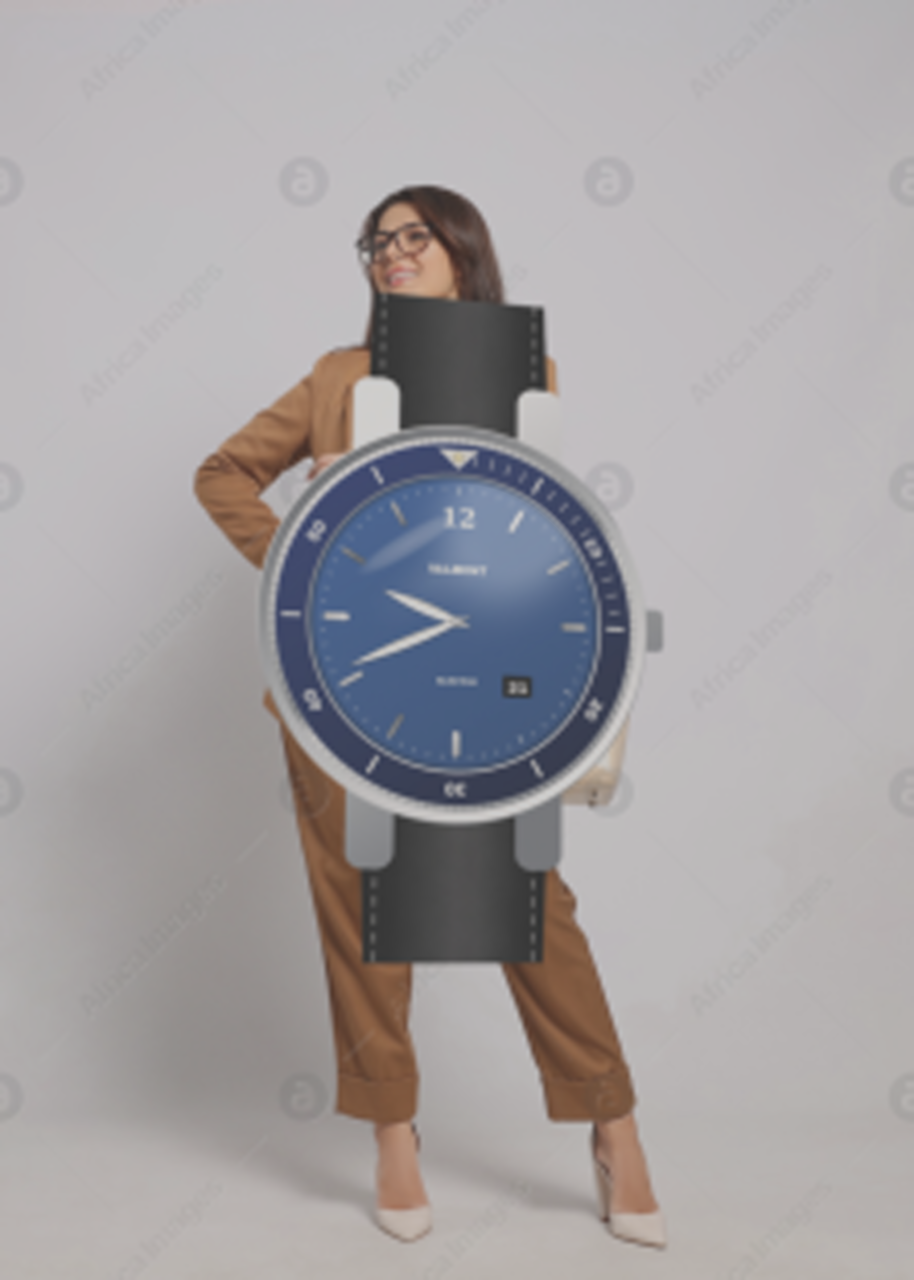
9:41
